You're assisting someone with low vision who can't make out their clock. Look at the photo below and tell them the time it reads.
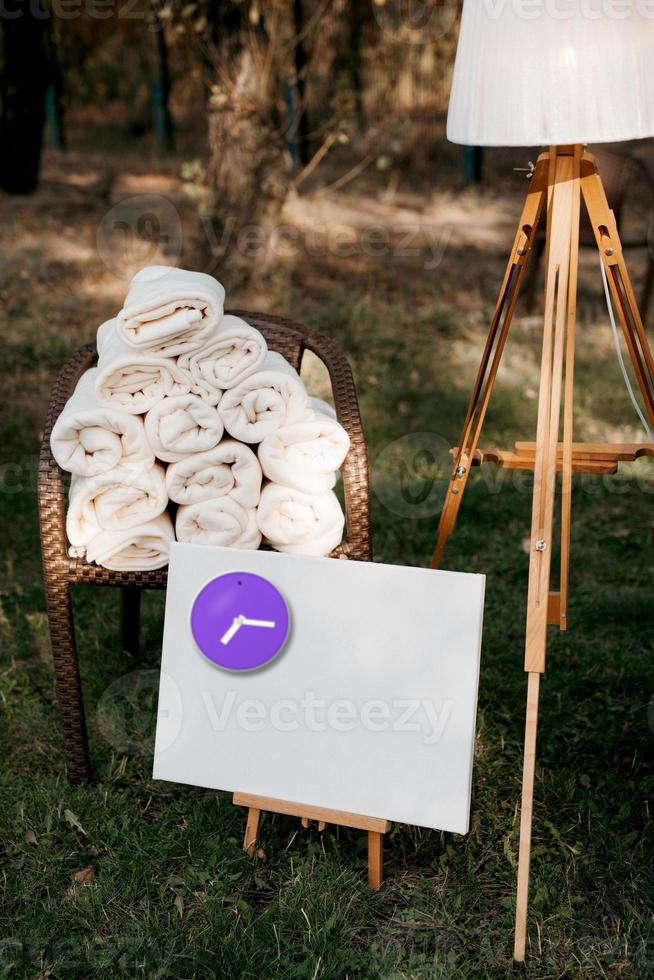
7:16
